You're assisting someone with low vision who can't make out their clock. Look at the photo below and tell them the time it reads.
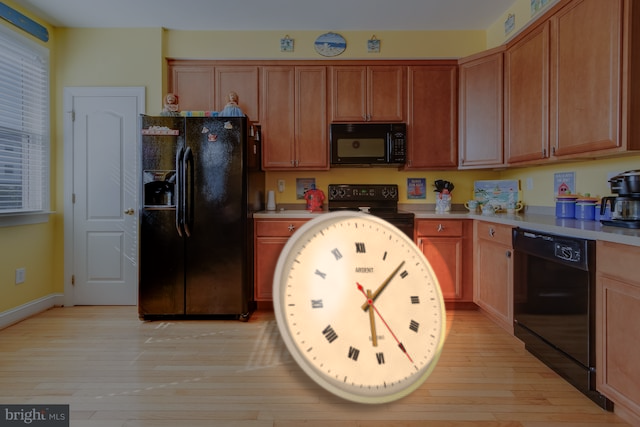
6:08:25
